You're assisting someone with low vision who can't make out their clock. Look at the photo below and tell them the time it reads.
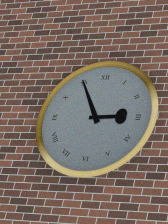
2:55
